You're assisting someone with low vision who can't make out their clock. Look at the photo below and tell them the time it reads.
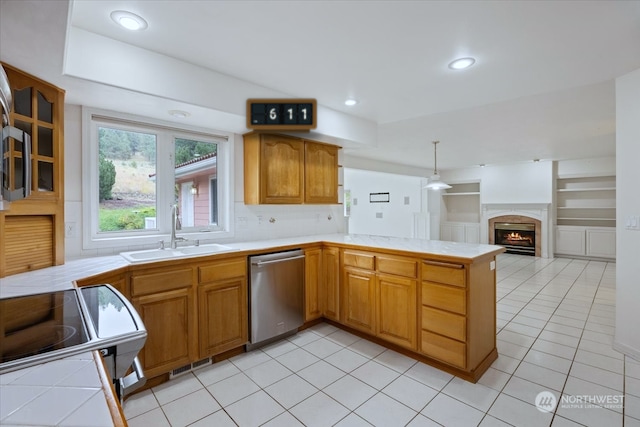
6:11
